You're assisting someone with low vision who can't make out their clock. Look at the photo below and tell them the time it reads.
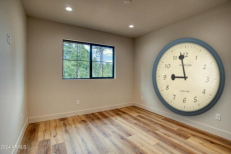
8:58
